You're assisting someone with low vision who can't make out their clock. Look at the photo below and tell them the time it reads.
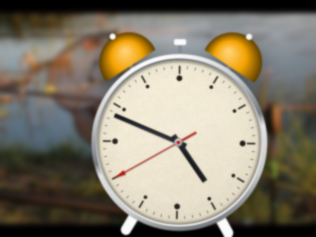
4:48:40
